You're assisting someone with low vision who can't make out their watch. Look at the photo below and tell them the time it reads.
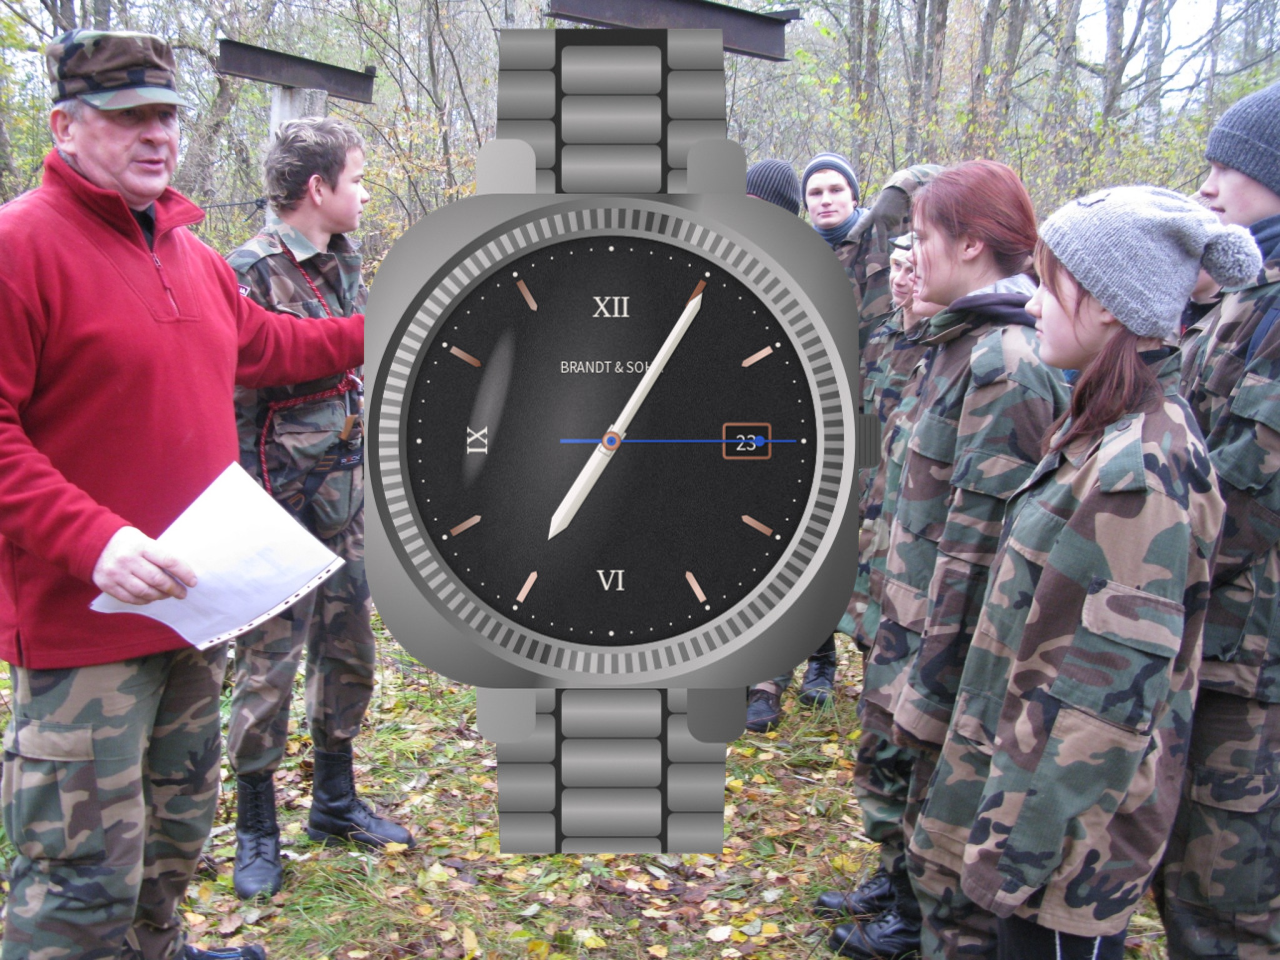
7:05:15
